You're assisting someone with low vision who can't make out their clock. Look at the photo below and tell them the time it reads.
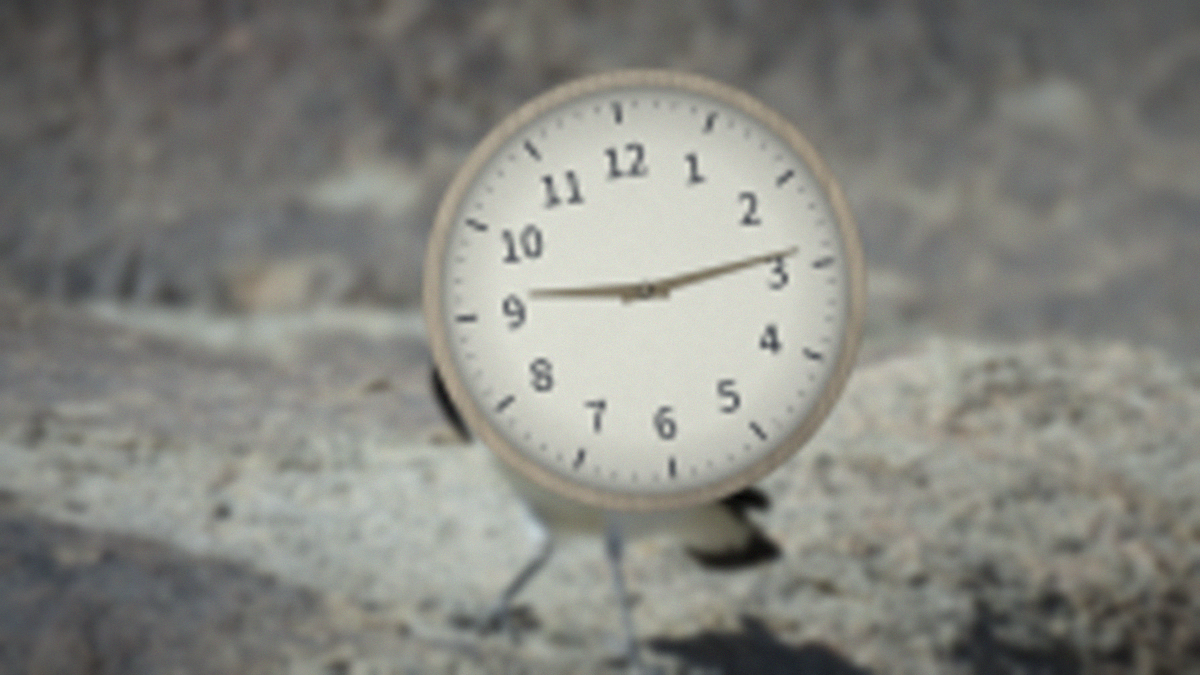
9:14
